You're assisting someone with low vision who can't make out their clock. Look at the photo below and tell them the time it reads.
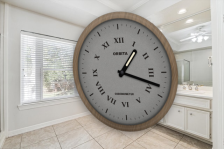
1:18
